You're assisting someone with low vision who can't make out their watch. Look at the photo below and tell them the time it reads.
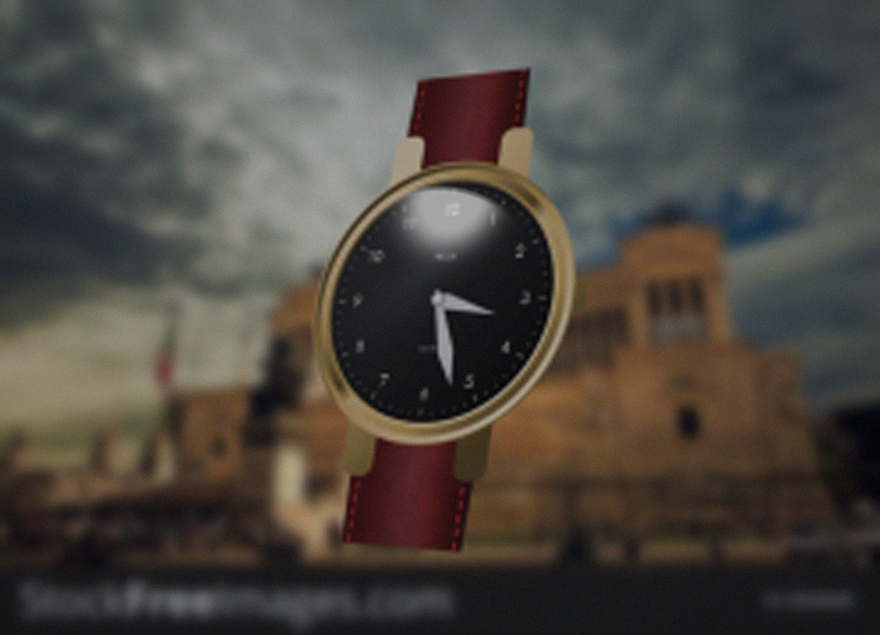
3:27
